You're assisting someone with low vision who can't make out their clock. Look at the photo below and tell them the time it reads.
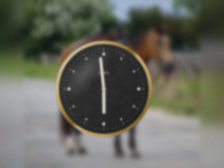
5:59
